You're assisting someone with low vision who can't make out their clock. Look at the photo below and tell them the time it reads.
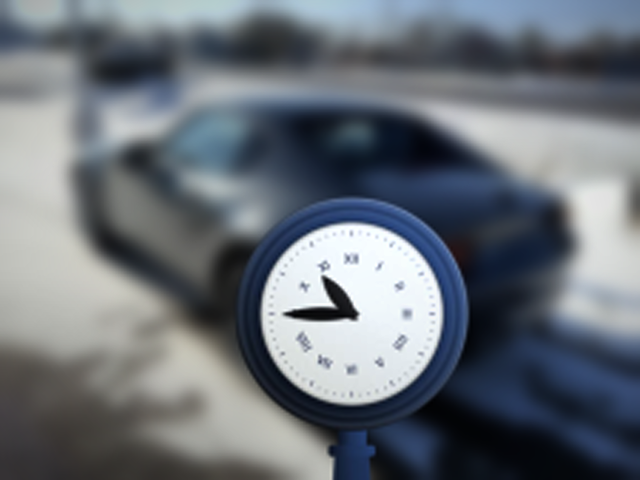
10:45
